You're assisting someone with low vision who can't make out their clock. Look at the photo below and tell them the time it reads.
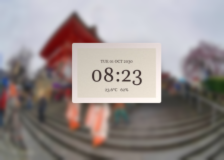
8:23
